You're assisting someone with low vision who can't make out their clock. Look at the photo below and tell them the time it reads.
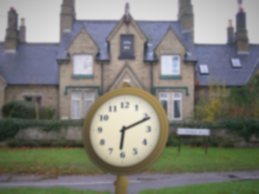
6:11
